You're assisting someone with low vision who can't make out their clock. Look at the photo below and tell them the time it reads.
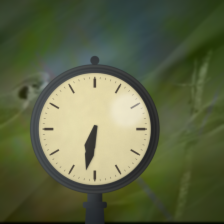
6:32
